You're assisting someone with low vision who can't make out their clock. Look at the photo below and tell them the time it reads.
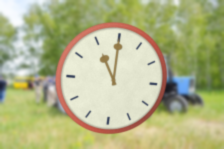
11:00
